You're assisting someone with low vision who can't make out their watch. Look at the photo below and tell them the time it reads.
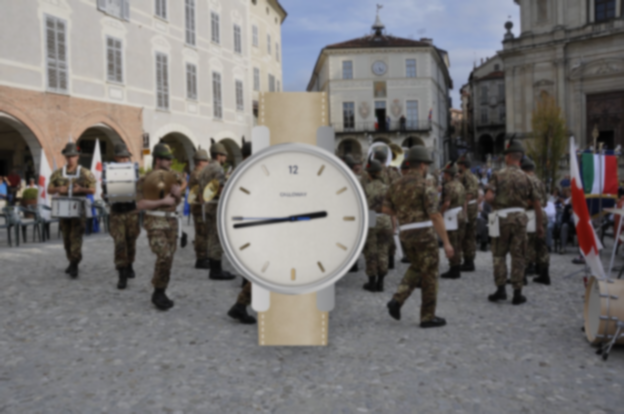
2:43:45
